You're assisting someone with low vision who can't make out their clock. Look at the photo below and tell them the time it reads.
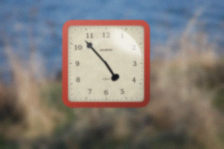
4:53
